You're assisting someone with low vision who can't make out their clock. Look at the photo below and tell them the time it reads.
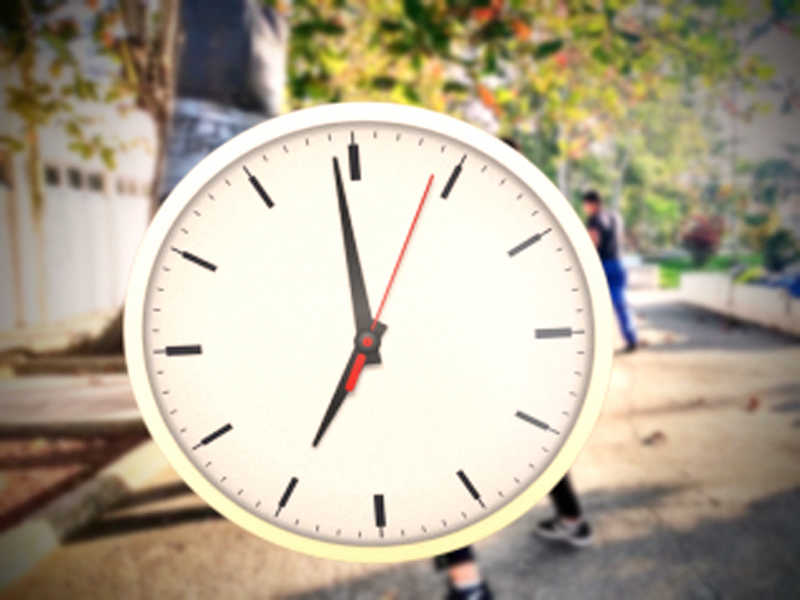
6:59:04
